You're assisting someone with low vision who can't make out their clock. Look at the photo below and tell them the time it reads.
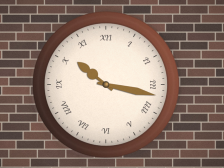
10:17
